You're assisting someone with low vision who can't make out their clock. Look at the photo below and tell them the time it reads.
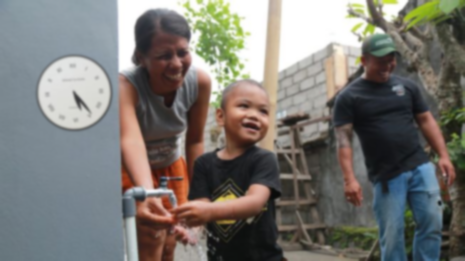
5:24
